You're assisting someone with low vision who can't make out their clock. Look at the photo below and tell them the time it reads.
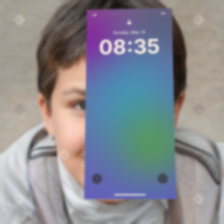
8:35
